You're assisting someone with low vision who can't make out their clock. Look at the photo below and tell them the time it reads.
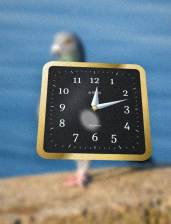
12:12
